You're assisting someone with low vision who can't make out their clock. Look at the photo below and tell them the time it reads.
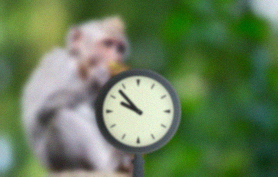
9:53
